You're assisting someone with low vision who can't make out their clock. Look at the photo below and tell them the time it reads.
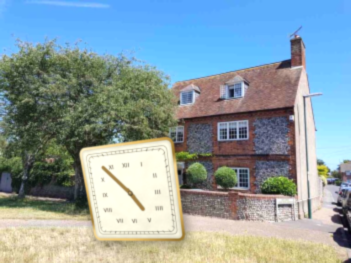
4:53
